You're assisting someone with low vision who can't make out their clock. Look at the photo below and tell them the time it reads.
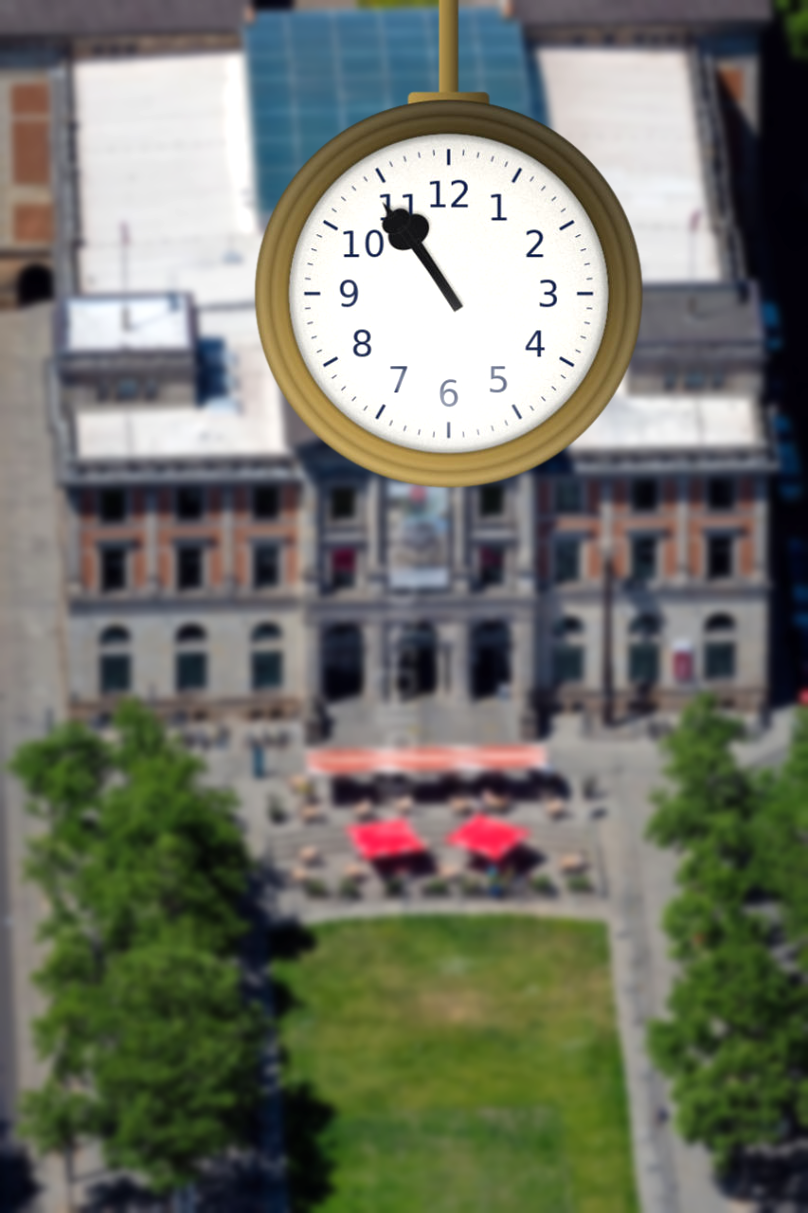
10:54
